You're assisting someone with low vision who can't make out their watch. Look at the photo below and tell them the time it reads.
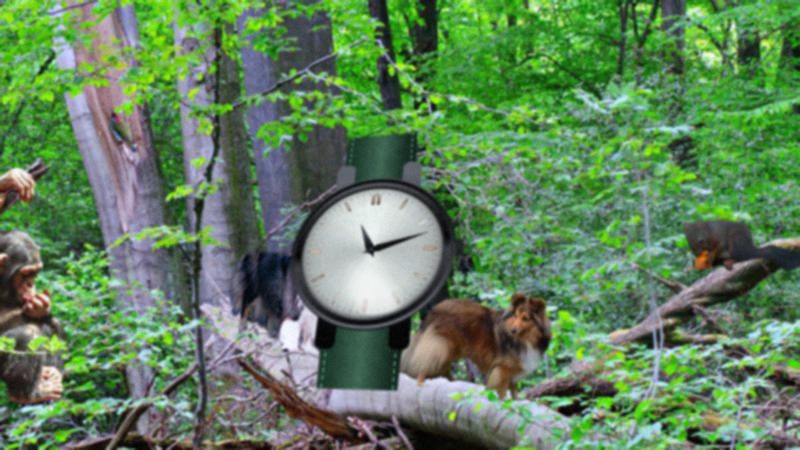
11:12
